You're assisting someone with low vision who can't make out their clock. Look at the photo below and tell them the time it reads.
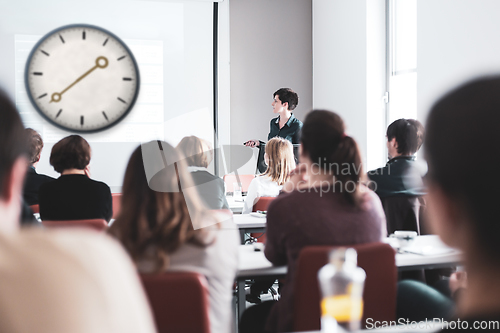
1:38
